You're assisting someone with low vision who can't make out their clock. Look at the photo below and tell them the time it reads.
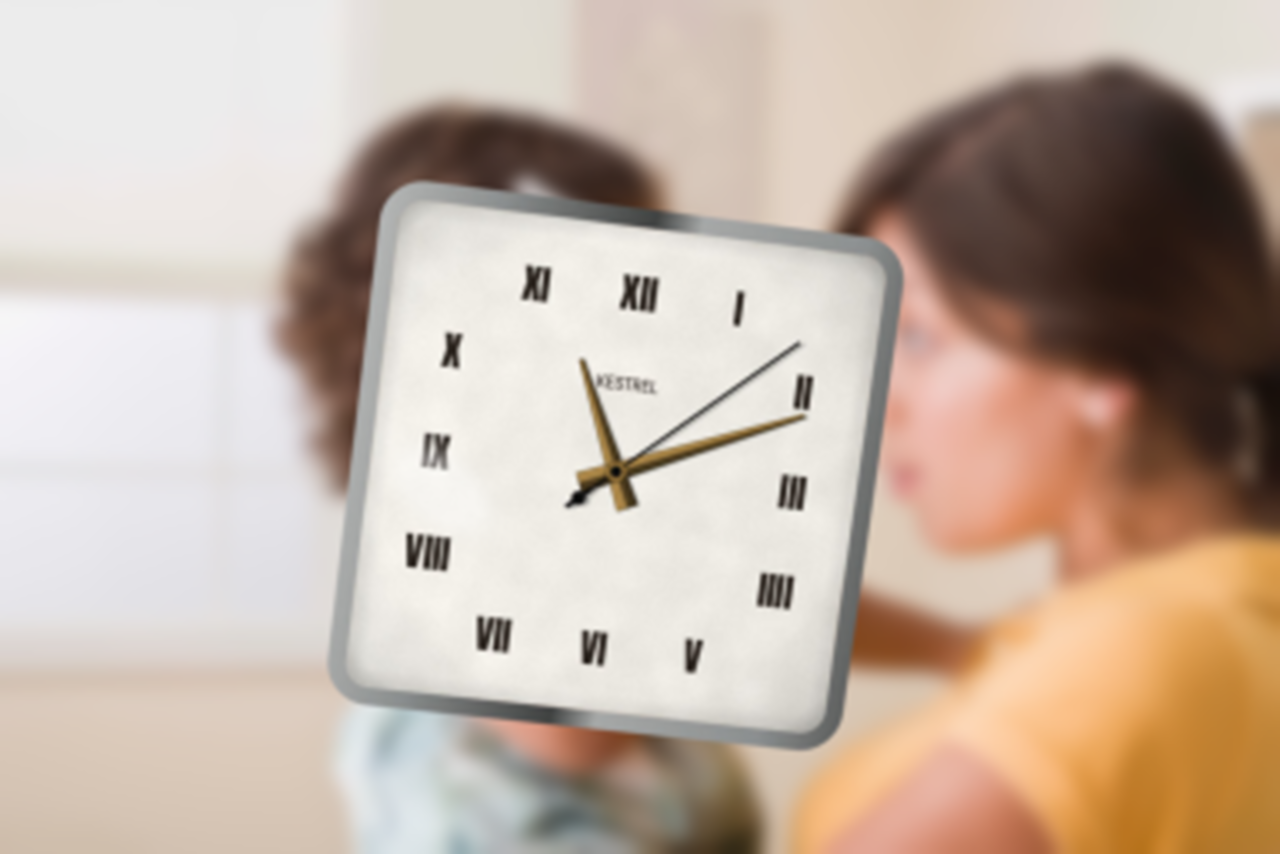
11:11:08
